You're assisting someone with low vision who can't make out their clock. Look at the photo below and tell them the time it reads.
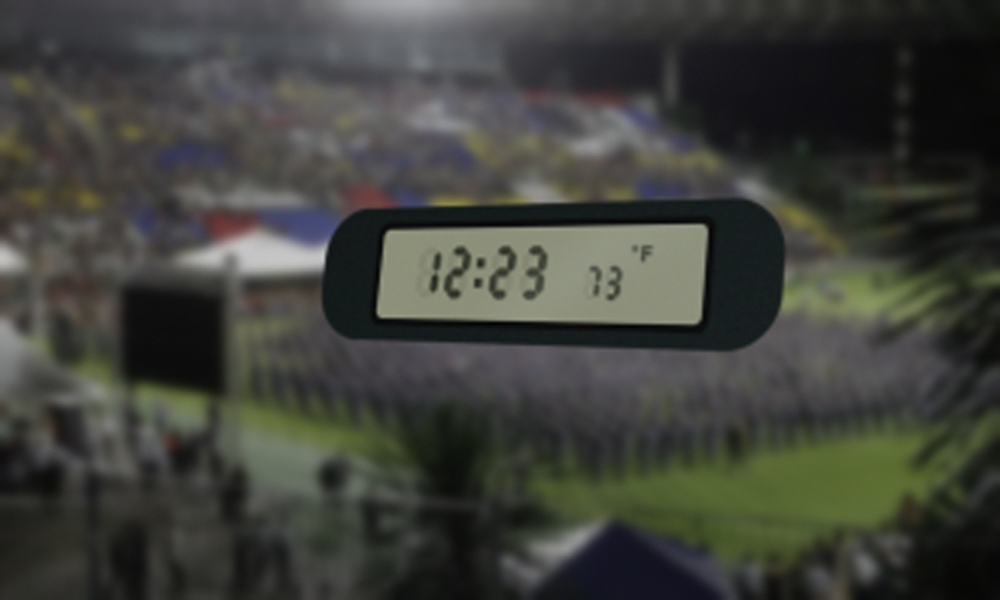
12:23
